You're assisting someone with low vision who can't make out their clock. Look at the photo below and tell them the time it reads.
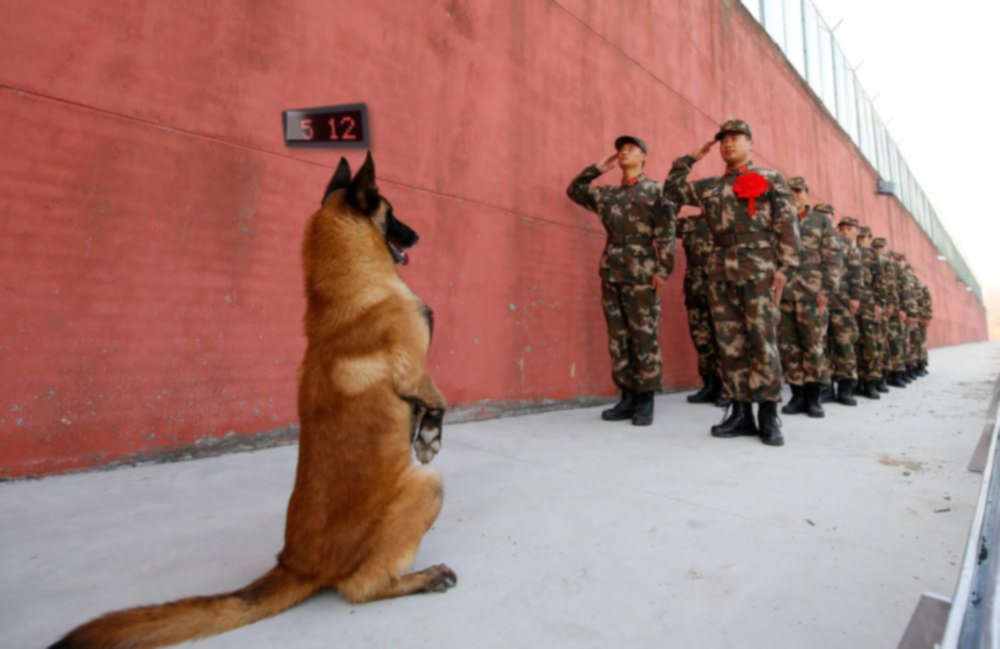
5:12
